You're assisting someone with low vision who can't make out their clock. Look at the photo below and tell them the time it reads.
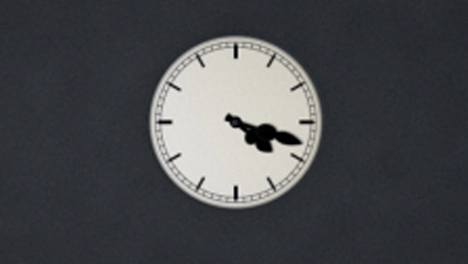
4:18
